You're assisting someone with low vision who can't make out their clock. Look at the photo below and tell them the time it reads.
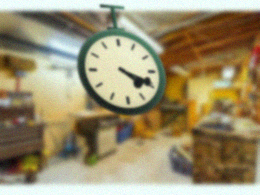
4:19
